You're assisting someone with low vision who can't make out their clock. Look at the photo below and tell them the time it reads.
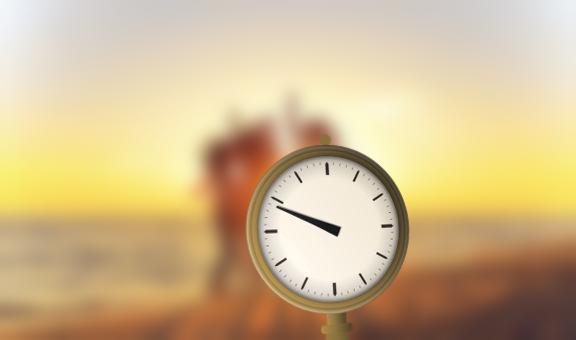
9:49
